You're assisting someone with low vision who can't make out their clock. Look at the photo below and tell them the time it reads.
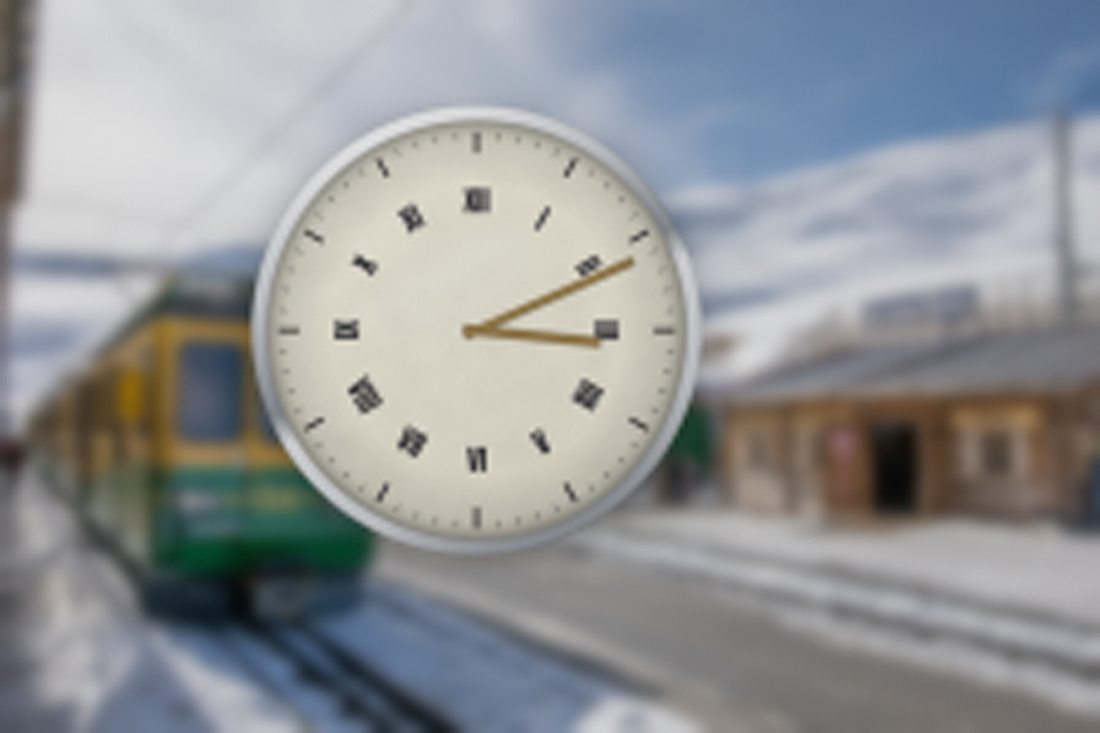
3:11
